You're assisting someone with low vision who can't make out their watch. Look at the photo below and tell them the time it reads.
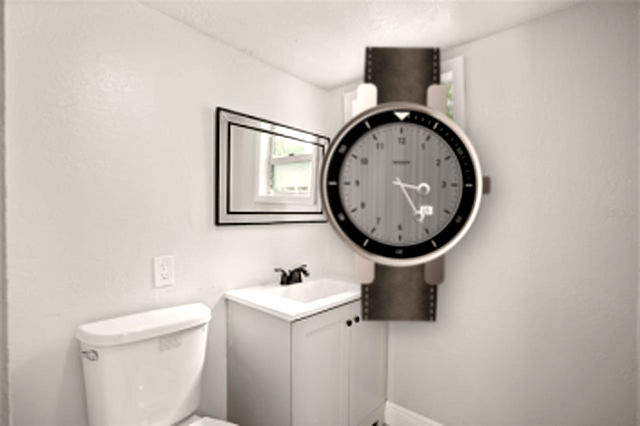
3:25
